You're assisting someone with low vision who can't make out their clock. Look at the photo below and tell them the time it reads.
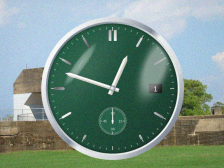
12:48
